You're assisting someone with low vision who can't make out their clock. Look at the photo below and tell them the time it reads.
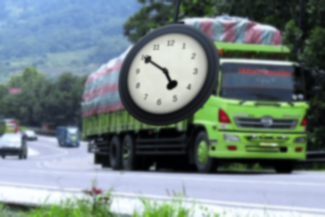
4:50
